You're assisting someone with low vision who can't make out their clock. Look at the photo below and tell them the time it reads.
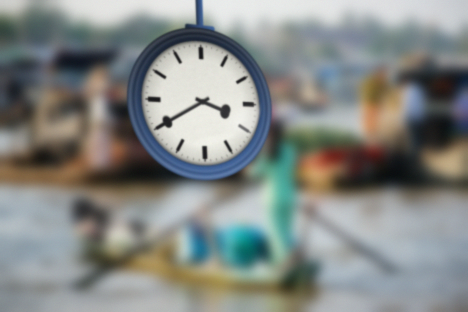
3:40
